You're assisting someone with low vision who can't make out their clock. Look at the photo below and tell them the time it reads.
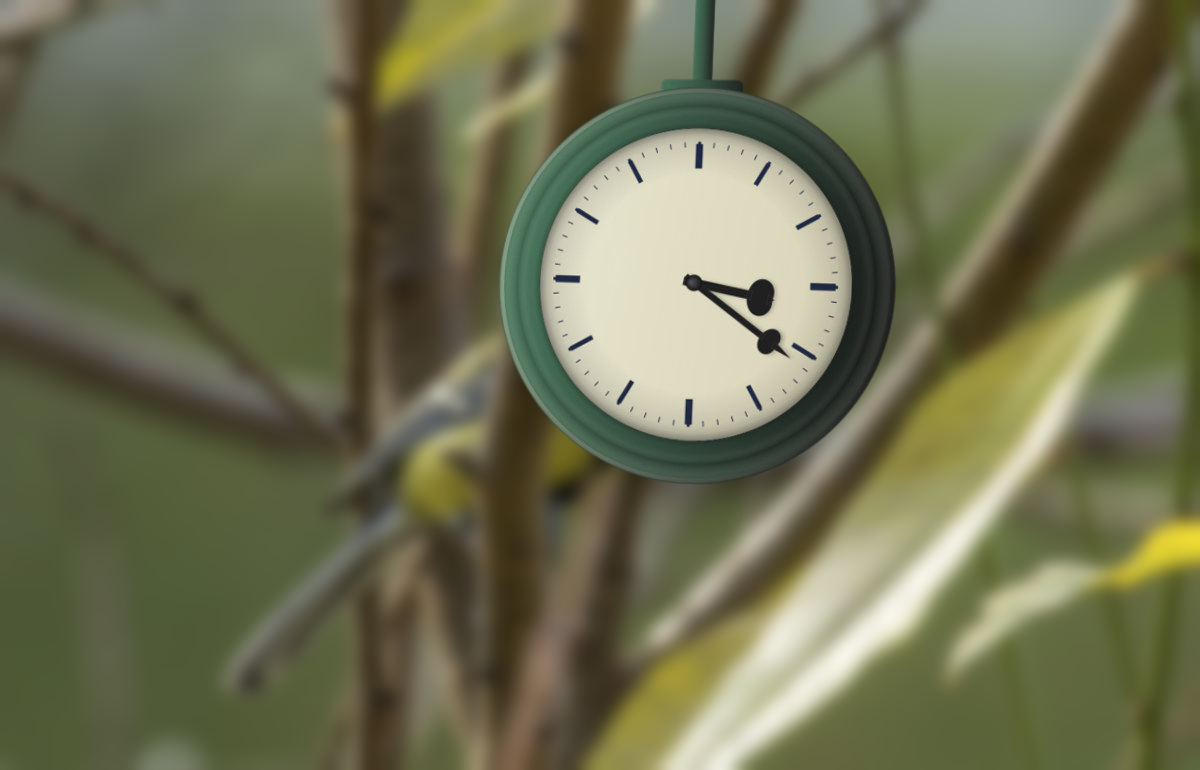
3:21
